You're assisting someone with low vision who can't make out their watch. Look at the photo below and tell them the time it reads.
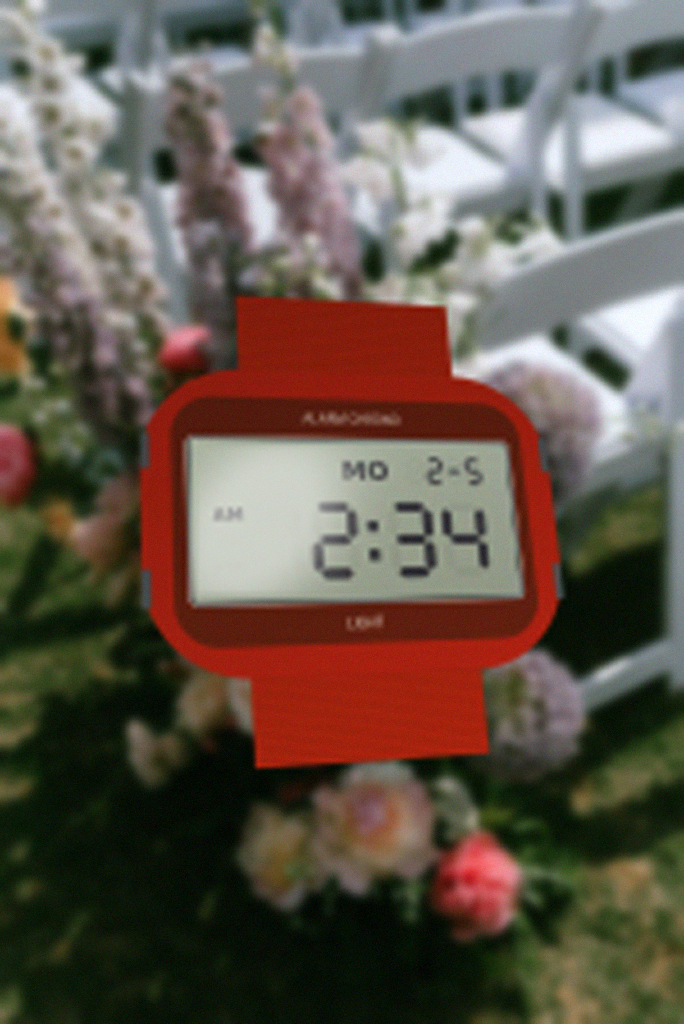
2:34
